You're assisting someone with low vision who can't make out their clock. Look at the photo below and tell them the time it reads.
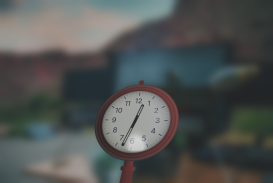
12:33
